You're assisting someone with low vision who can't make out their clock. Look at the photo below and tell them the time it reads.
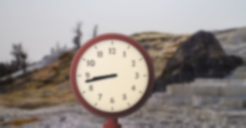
8:43
